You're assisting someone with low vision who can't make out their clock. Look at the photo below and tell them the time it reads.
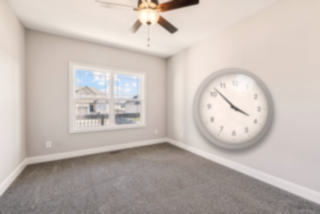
3:52
